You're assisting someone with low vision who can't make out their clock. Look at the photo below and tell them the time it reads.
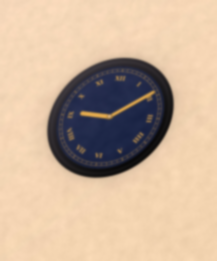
9:09
